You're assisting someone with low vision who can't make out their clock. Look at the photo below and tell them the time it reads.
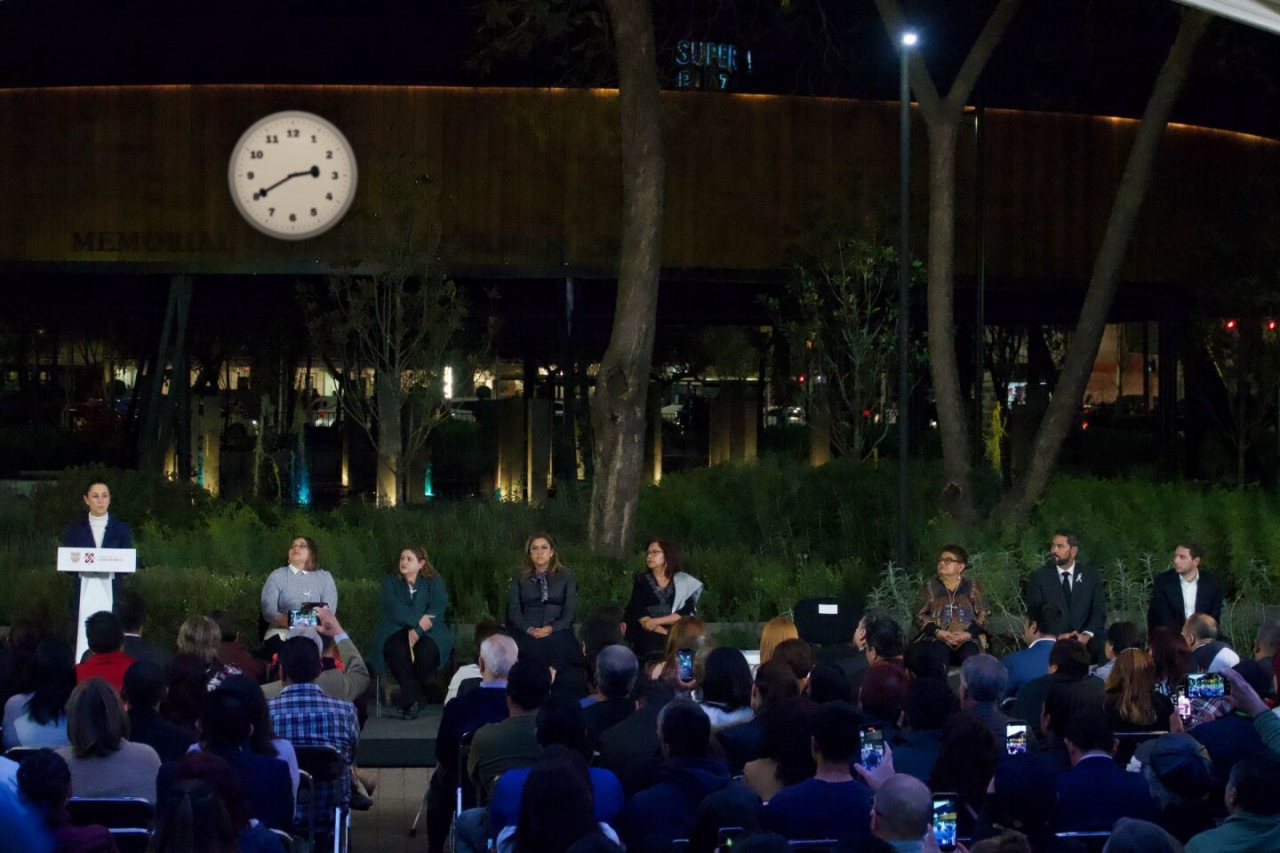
2:40
